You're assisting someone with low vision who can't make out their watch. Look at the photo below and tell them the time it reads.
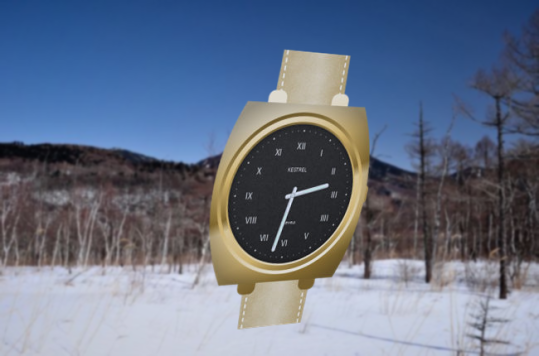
2:32
